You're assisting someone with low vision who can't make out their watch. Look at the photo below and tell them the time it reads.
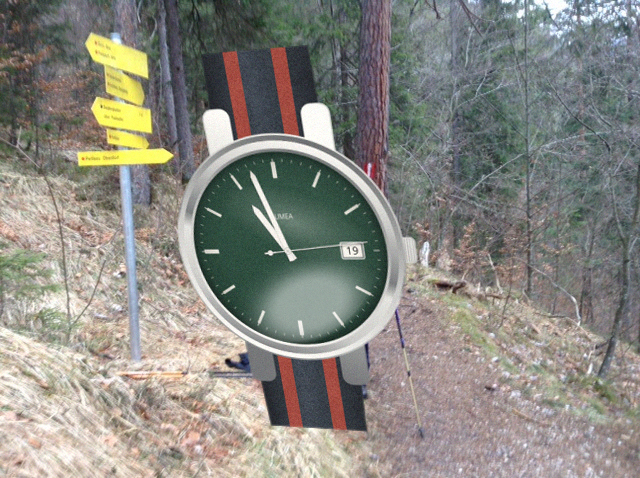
10:57:14
